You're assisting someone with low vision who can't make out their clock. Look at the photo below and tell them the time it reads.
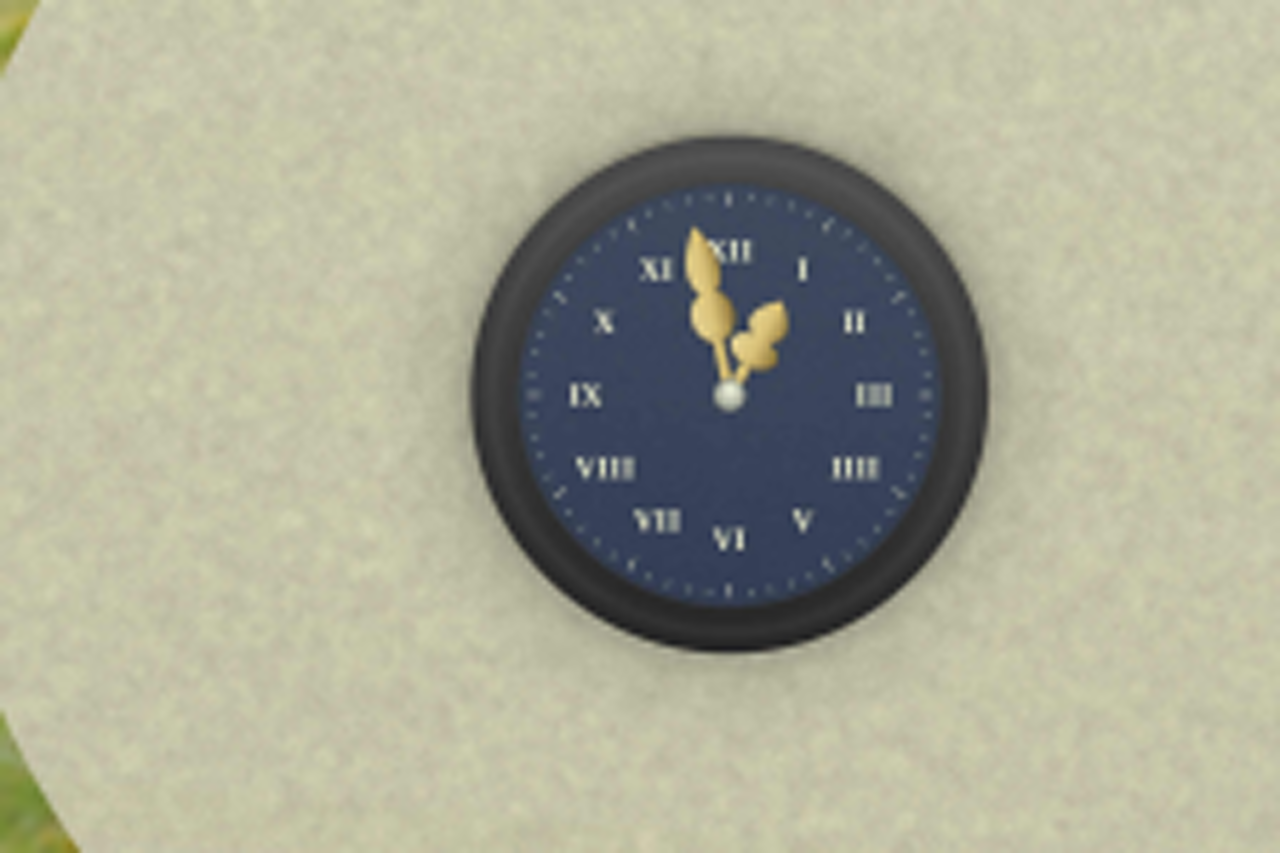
12:58
